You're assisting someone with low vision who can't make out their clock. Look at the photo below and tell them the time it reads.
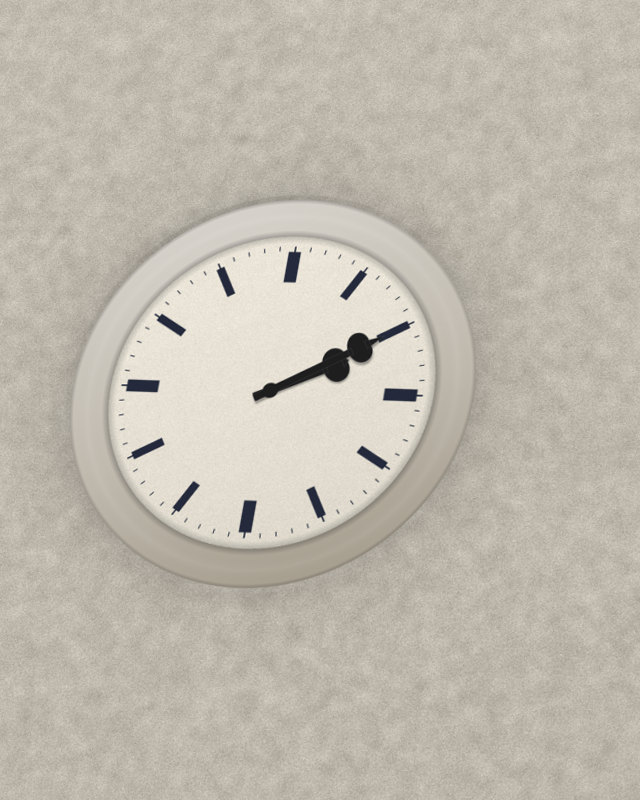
2:10
